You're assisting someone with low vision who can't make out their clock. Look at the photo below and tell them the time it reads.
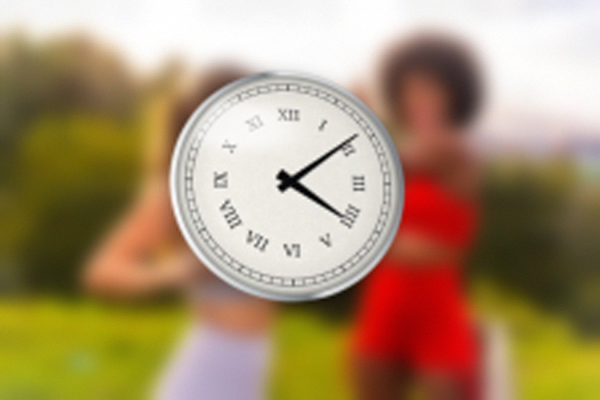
4:09
